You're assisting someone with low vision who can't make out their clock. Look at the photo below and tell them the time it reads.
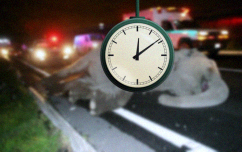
12:09
